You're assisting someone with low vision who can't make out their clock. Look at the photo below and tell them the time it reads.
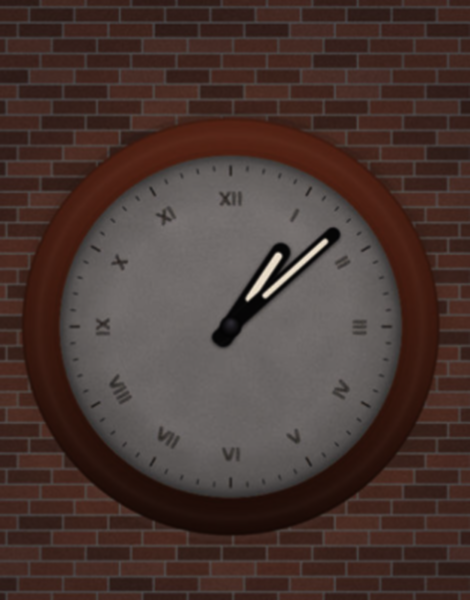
1:08
